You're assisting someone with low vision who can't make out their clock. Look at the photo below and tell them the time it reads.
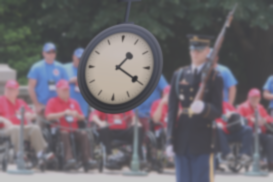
1:20
